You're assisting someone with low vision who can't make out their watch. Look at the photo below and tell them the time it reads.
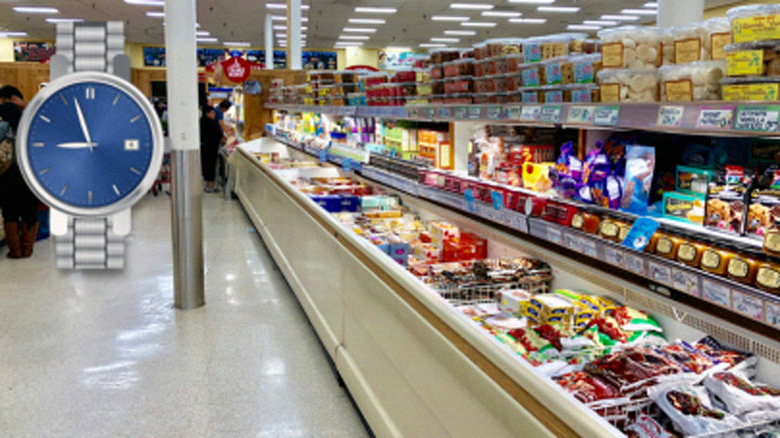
8:57
